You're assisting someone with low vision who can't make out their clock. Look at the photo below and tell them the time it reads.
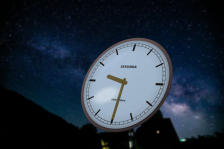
9:30
